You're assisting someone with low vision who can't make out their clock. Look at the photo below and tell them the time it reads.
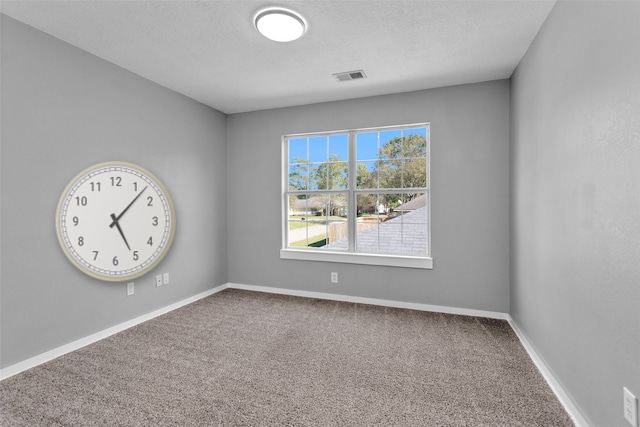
5:07
